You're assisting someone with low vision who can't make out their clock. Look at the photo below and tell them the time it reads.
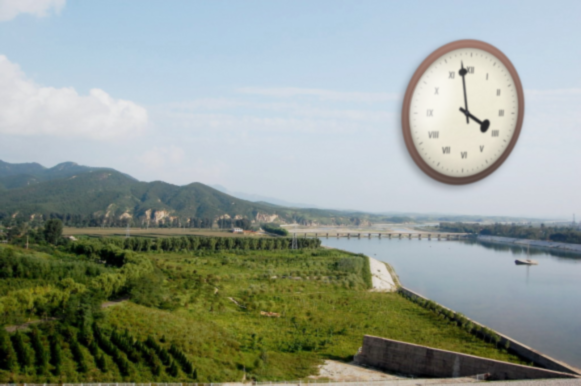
3:58
